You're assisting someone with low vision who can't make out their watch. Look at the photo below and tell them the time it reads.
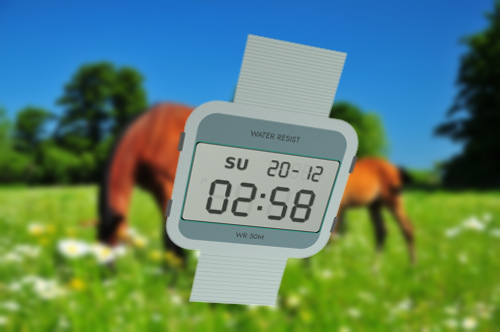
2:58
